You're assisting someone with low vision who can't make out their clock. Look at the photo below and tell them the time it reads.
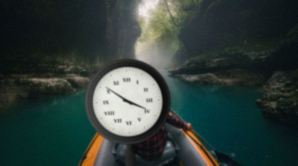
3:51
